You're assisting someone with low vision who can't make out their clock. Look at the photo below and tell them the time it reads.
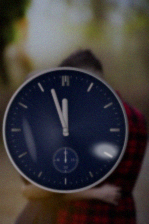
11:57
